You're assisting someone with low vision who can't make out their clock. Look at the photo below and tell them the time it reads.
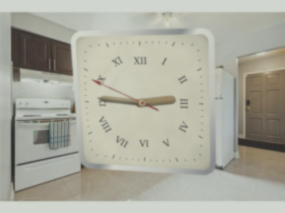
2:45:49
